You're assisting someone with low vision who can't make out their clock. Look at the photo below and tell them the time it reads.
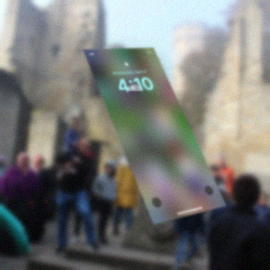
4:10
